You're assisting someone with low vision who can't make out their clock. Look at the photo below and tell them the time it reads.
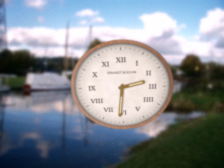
2:31
